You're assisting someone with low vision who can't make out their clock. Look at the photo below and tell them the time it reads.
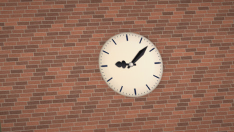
9:08
